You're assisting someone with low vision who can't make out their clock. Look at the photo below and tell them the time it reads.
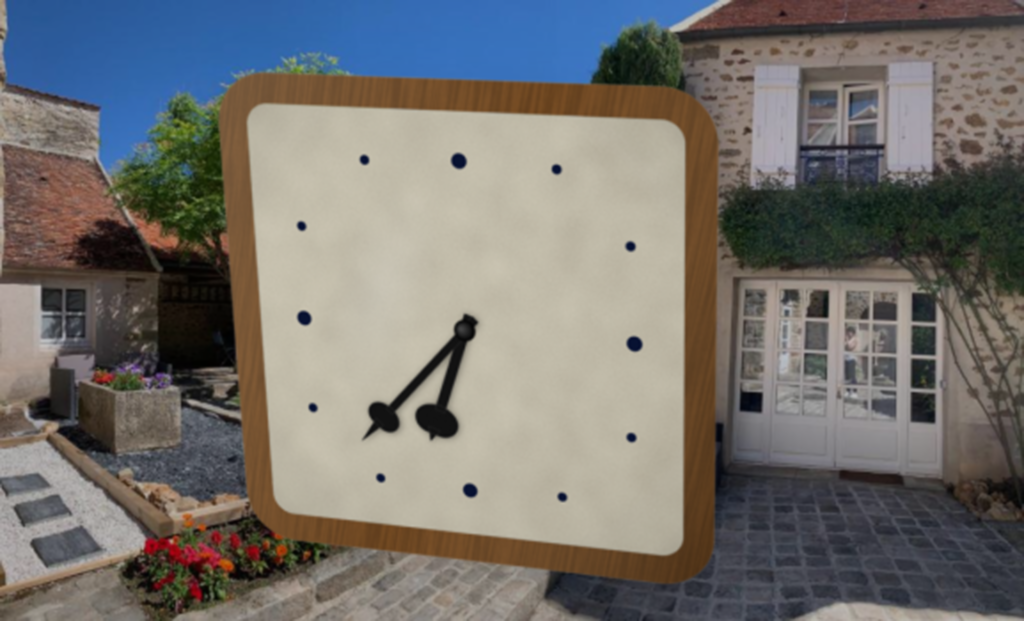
6:37
